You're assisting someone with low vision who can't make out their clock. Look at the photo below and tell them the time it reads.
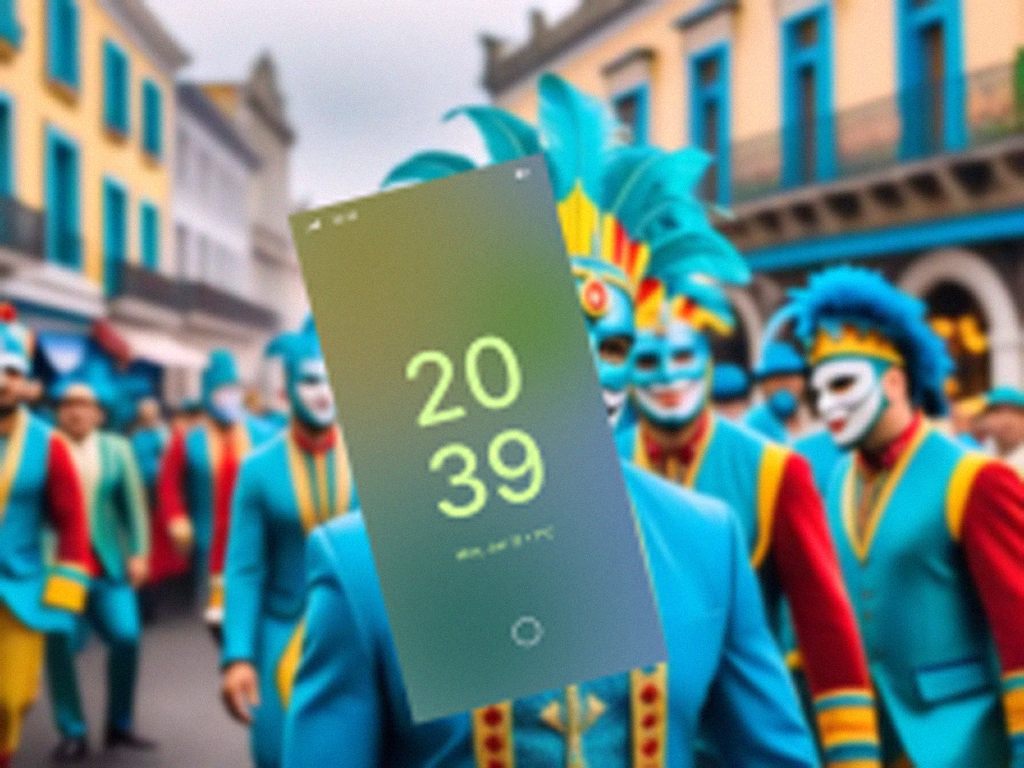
20:39
